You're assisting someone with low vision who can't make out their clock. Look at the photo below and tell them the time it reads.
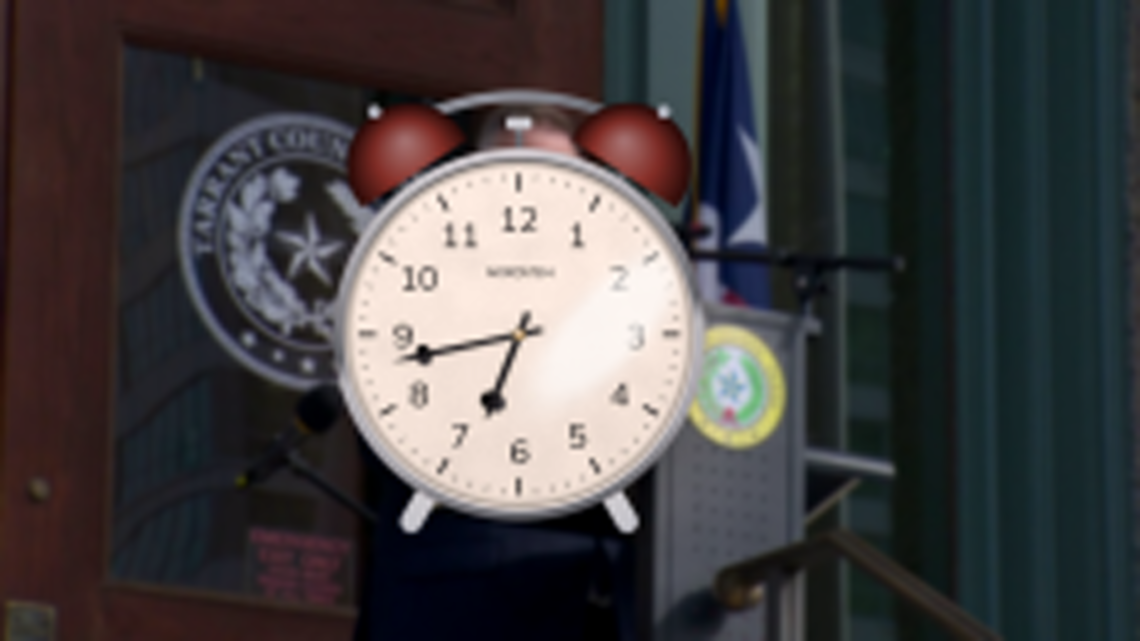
6:43
